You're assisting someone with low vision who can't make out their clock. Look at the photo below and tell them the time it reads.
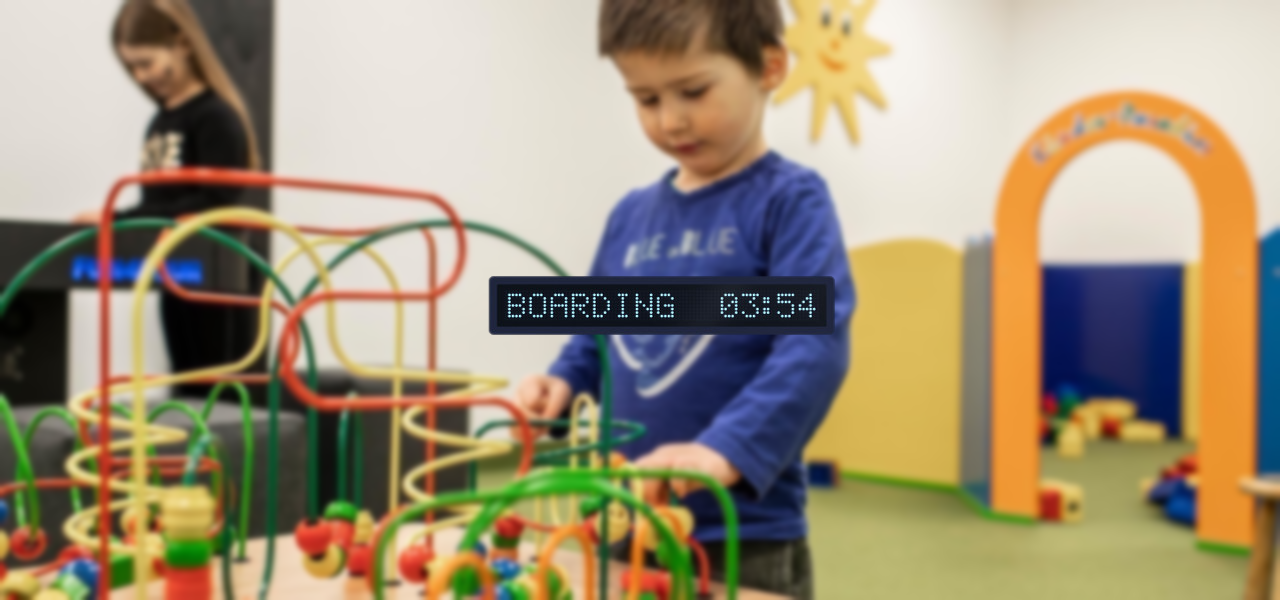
3:54
